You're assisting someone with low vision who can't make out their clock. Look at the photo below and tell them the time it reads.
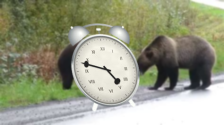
4:48
